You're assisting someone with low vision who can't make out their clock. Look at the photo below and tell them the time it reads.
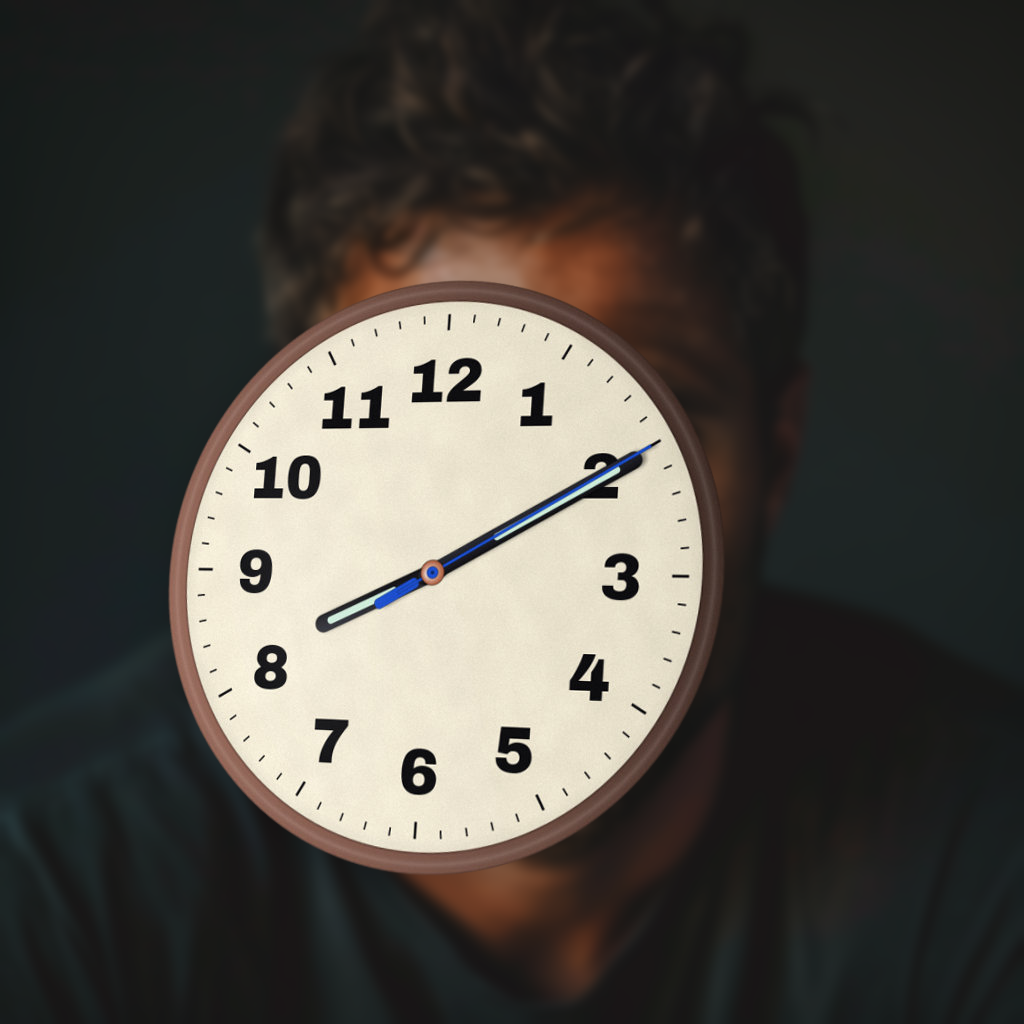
8:10:10
